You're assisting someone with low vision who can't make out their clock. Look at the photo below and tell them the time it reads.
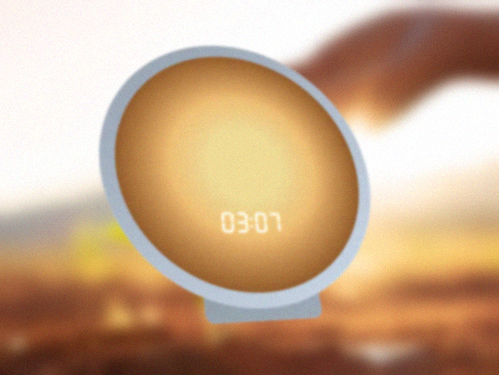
3:07
